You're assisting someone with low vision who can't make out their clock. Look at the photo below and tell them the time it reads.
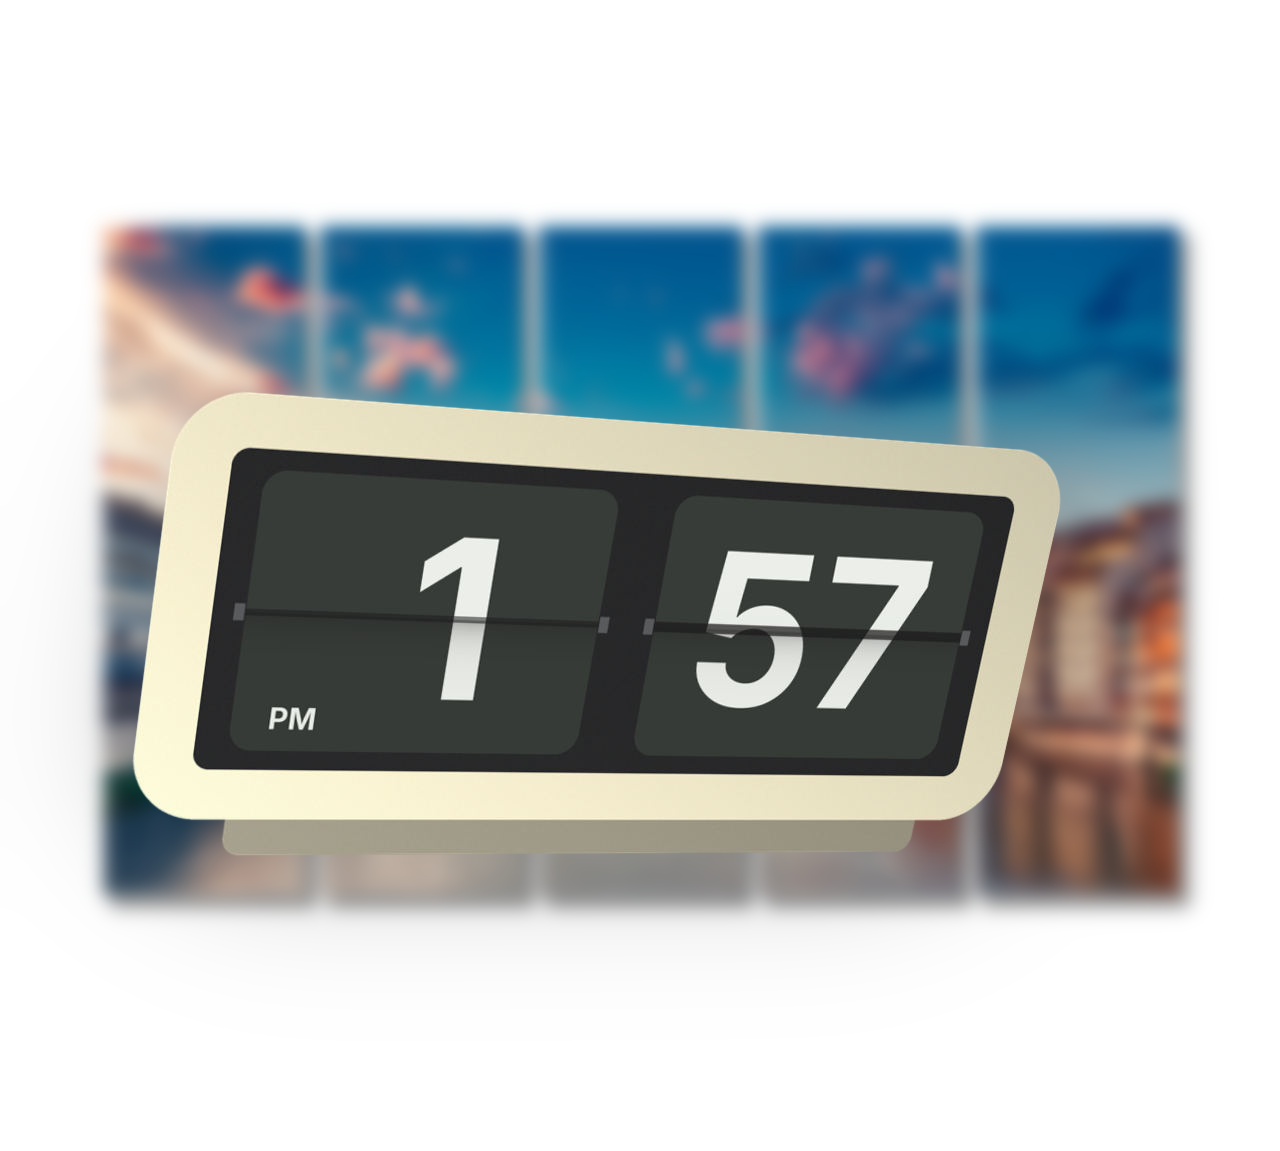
1:57
